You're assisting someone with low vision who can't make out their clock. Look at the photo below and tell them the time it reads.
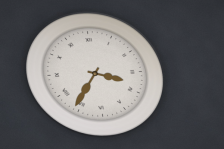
3:36
